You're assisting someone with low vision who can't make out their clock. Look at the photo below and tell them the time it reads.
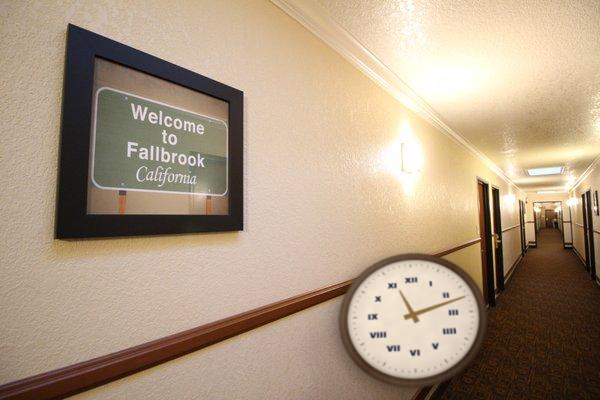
11:12
